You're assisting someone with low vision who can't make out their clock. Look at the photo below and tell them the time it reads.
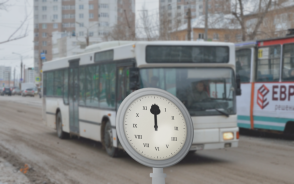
12:00
